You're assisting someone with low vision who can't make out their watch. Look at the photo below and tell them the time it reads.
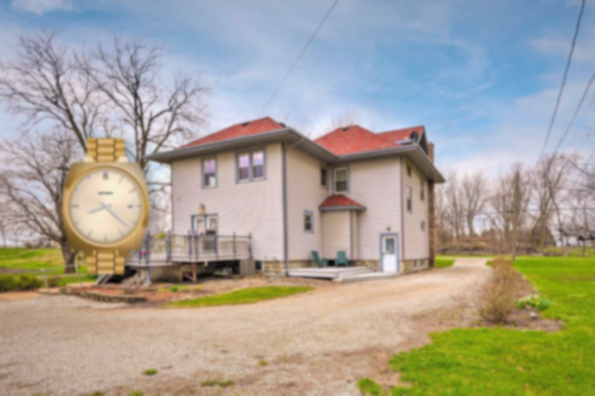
8:22
